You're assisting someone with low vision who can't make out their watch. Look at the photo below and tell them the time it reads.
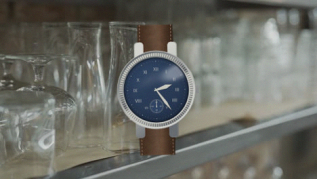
2:24
